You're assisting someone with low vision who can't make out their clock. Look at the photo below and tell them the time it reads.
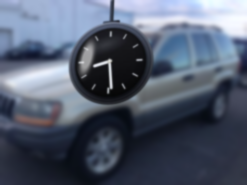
8:29
